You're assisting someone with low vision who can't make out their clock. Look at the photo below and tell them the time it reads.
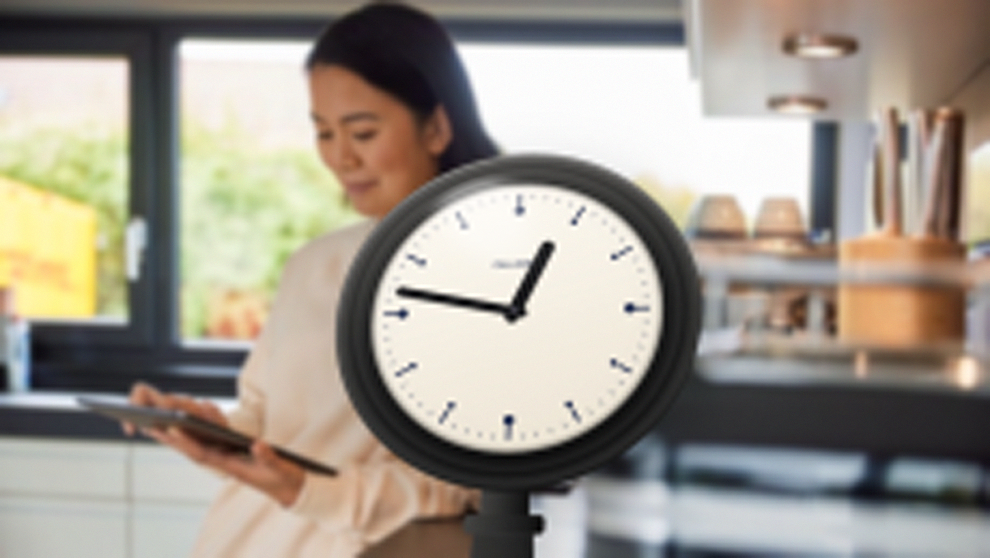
12:47
